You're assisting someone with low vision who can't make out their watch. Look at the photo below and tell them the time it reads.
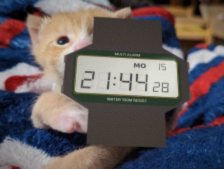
21:44:28
